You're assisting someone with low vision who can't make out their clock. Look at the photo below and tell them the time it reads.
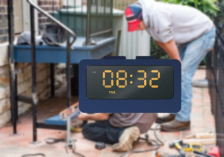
8:32
